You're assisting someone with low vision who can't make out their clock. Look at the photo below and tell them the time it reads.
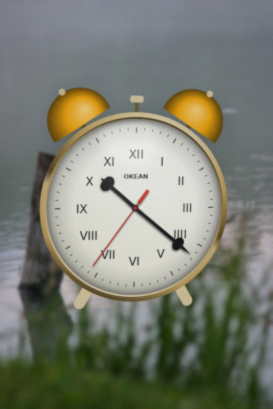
10:21:36
